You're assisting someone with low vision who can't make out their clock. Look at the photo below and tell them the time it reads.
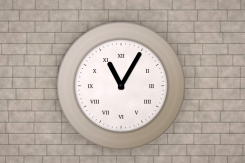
11:05
